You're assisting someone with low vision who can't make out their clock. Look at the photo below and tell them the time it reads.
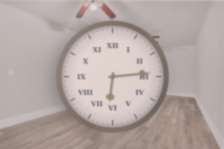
6:14
